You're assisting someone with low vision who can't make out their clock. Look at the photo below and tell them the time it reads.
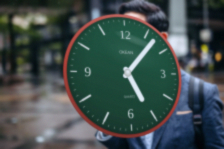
5:07
